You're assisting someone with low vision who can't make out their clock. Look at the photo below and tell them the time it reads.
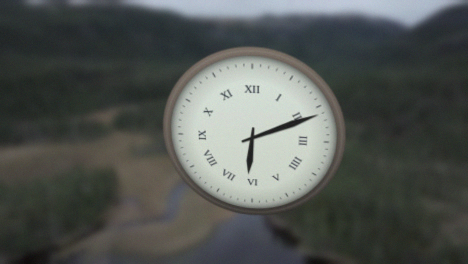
6:11
